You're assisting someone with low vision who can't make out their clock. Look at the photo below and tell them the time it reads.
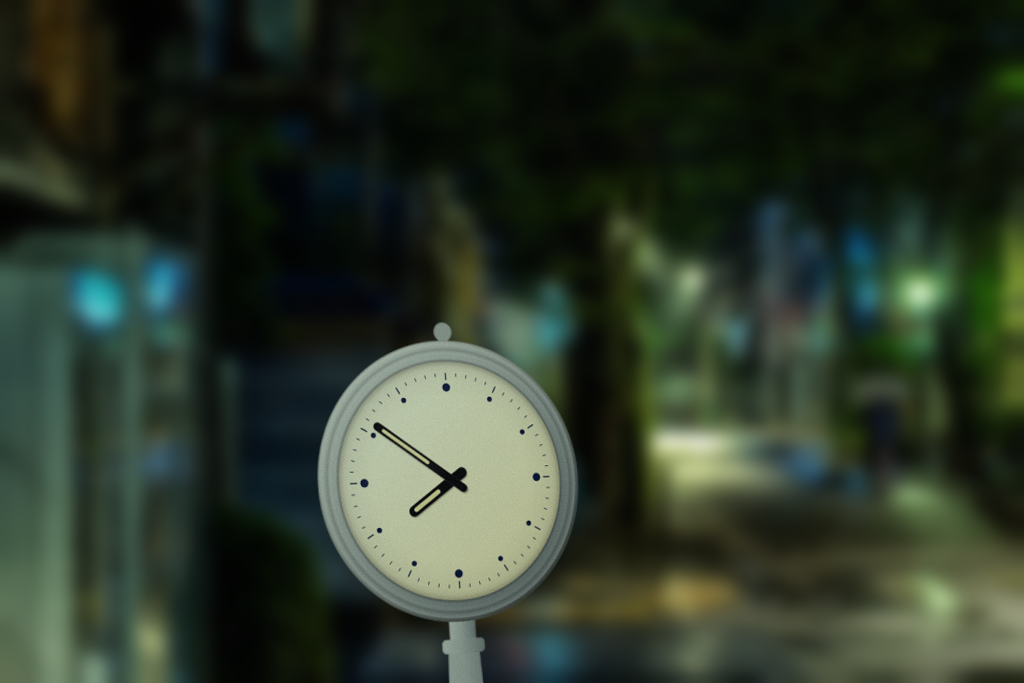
7:51
